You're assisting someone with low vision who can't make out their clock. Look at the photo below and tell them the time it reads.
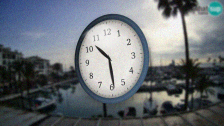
10:29
